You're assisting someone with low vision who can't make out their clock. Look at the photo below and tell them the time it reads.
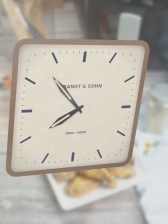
7:53
